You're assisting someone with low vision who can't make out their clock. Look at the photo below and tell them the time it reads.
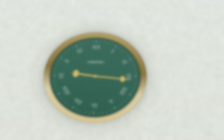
9:16
